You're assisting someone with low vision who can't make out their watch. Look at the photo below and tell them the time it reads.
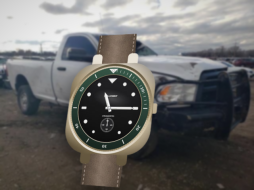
11:15
